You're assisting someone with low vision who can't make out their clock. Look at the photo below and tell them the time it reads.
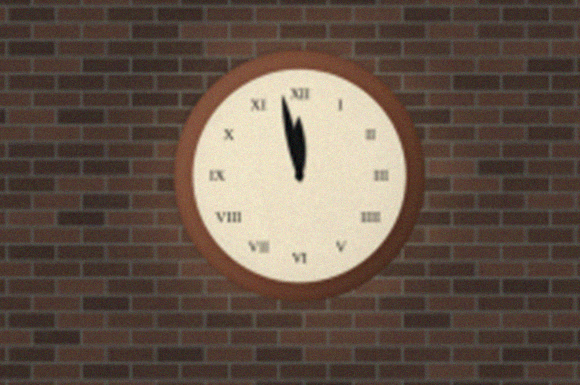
11:58
